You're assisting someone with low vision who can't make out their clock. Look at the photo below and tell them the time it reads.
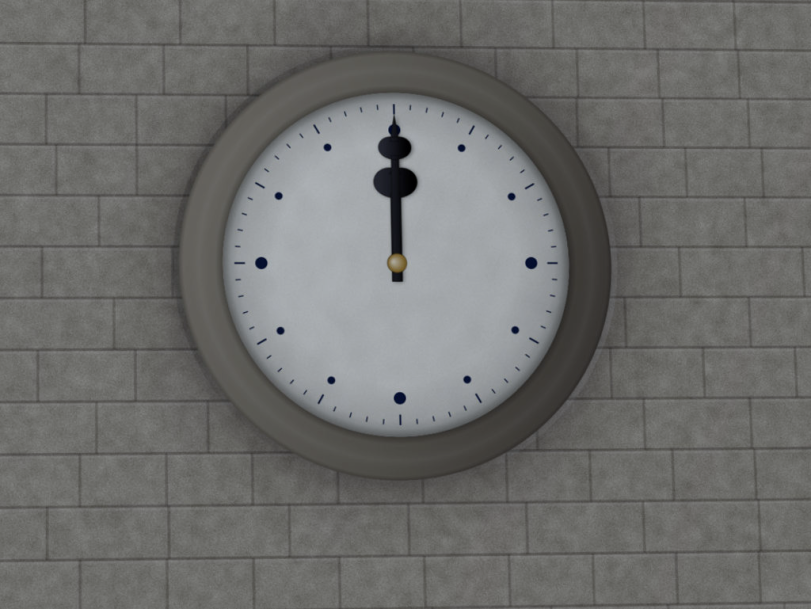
12:00
